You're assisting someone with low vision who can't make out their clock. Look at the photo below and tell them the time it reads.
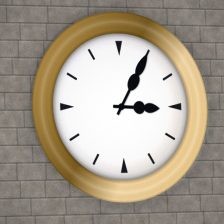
3:05
